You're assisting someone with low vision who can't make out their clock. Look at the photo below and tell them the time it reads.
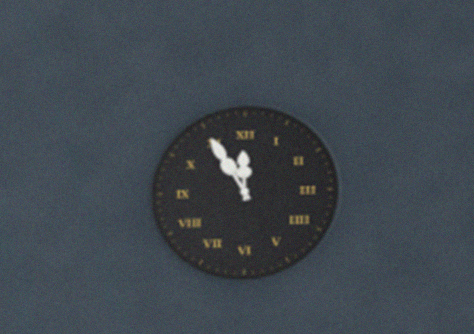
11:55
